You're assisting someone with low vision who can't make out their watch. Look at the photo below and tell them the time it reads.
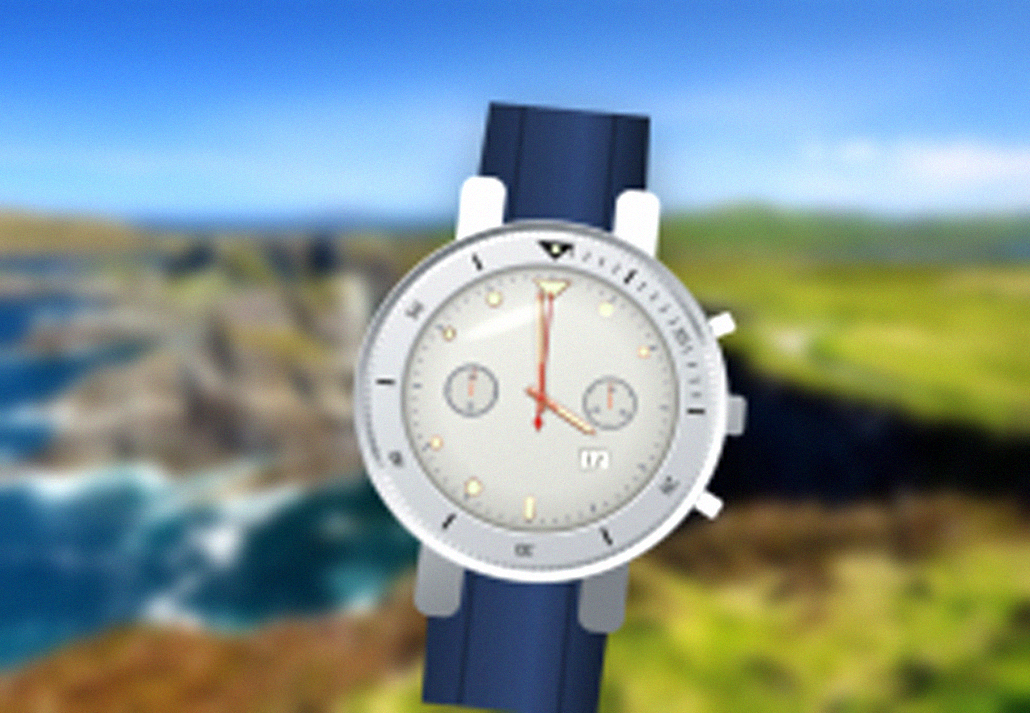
3:59
